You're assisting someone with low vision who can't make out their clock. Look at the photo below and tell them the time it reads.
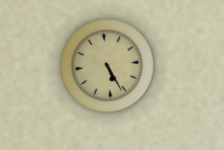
5:26
